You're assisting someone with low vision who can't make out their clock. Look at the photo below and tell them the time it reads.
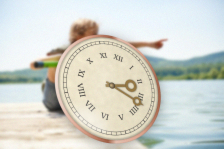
2:17
